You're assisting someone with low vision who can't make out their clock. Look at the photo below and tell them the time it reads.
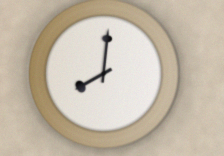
8:01
